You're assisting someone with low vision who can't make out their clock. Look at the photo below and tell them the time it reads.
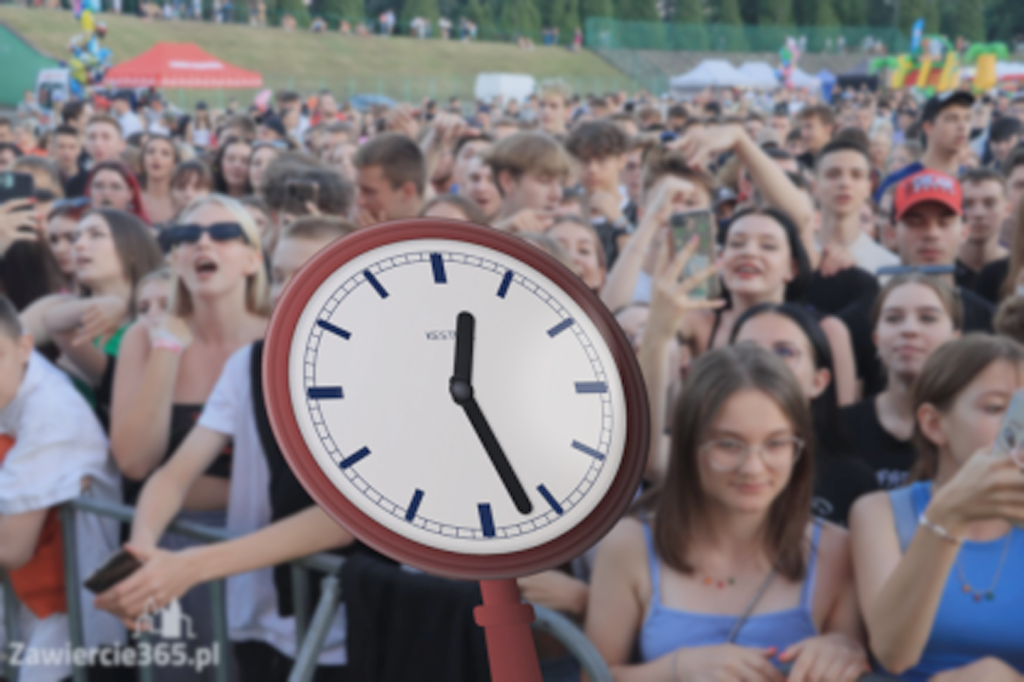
12:27
